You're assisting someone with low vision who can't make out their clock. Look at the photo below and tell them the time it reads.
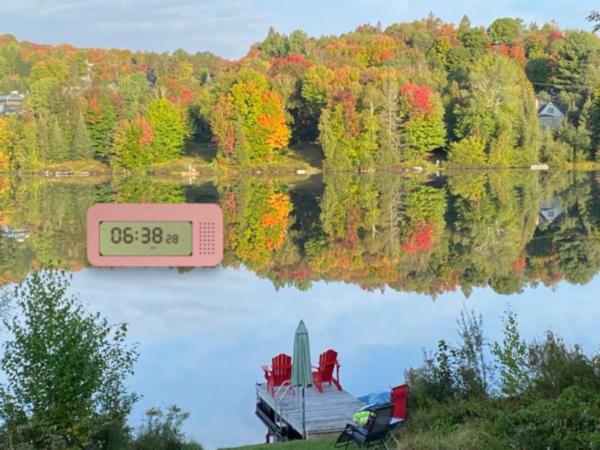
6:38
